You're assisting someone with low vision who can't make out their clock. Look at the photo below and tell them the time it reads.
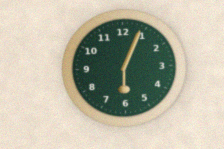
6:04
